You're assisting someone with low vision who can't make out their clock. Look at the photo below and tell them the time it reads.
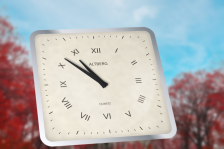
10:52
